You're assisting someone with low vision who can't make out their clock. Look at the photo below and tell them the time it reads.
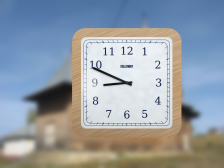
8:49
